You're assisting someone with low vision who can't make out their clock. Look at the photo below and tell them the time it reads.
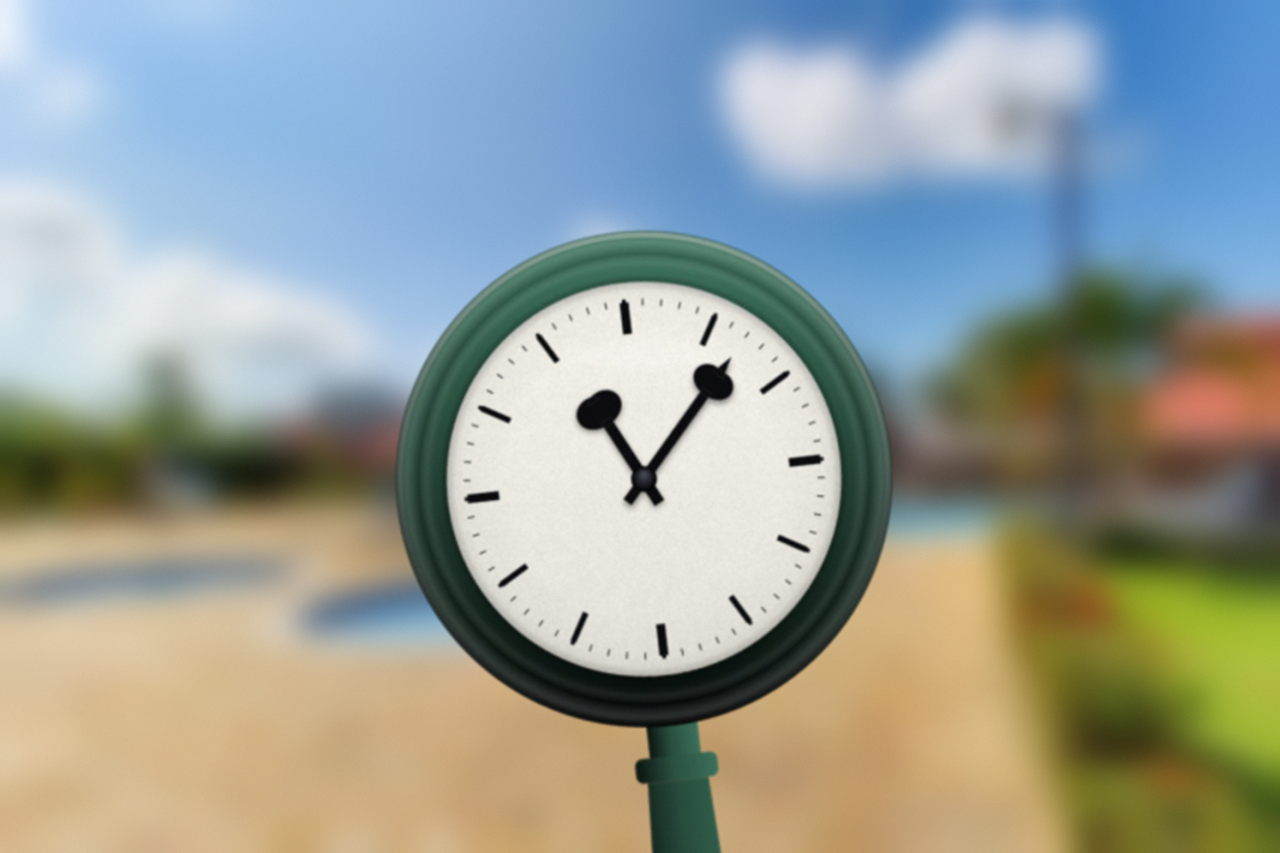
11:07
